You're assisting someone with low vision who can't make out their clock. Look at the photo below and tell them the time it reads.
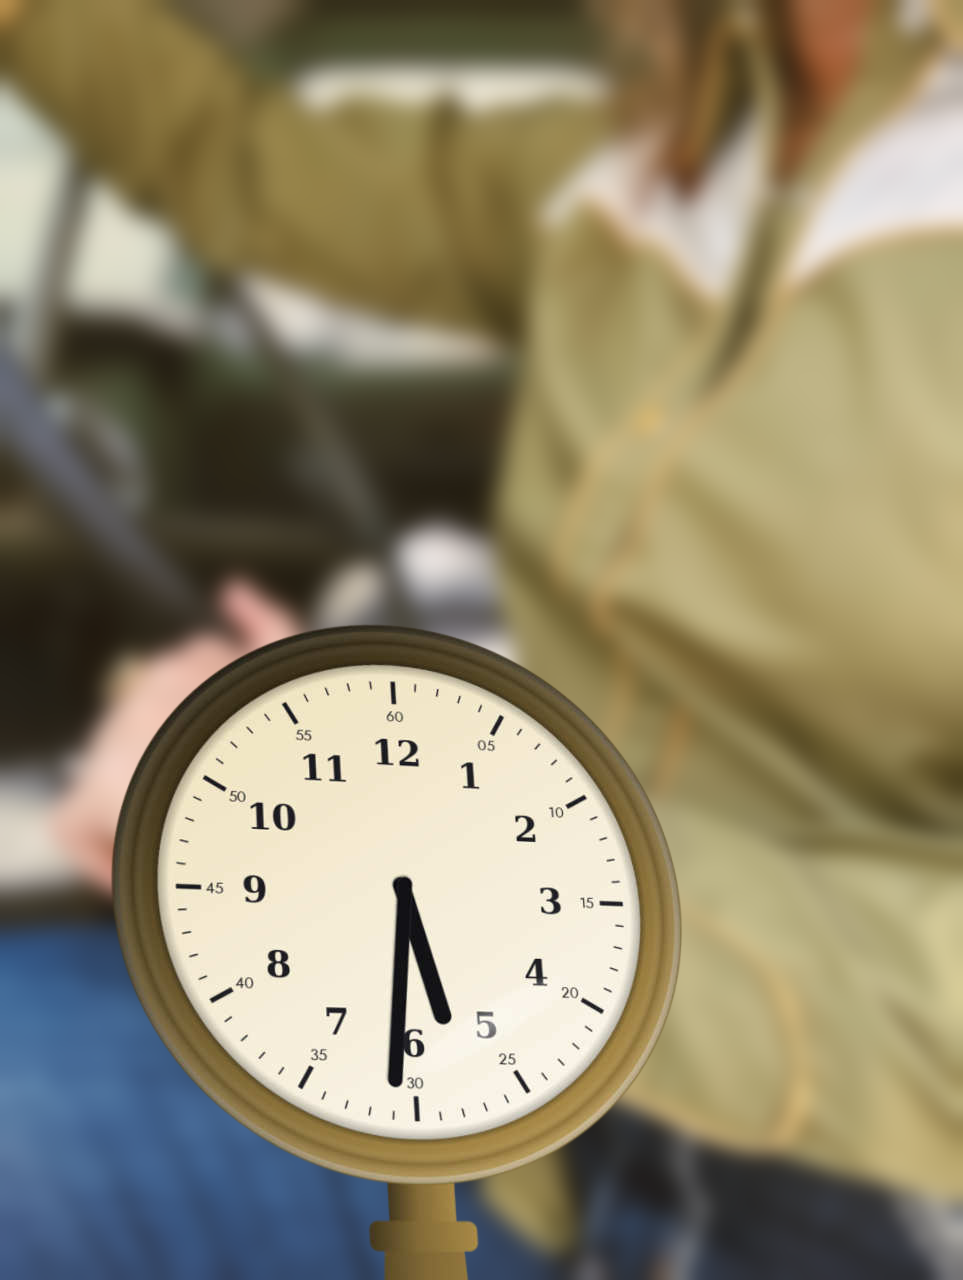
5:31
